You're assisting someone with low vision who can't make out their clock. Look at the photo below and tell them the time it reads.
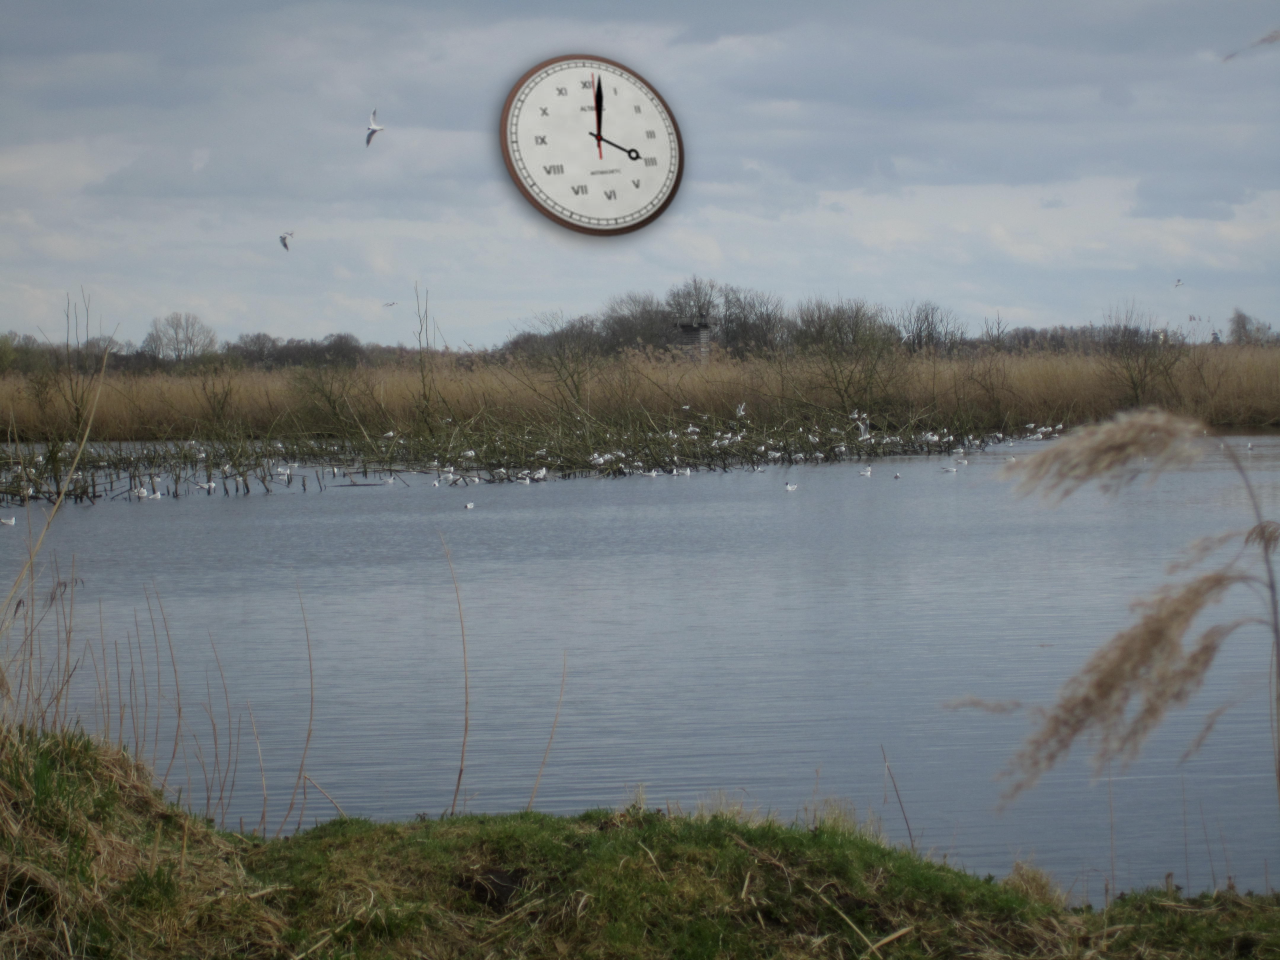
4:02:01
